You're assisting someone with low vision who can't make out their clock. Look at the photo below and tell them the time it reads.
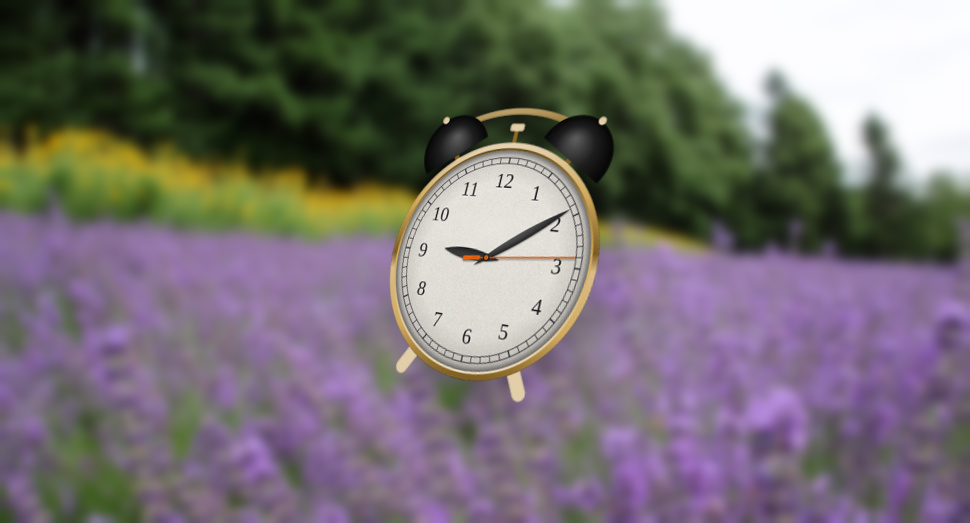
9:09:14
